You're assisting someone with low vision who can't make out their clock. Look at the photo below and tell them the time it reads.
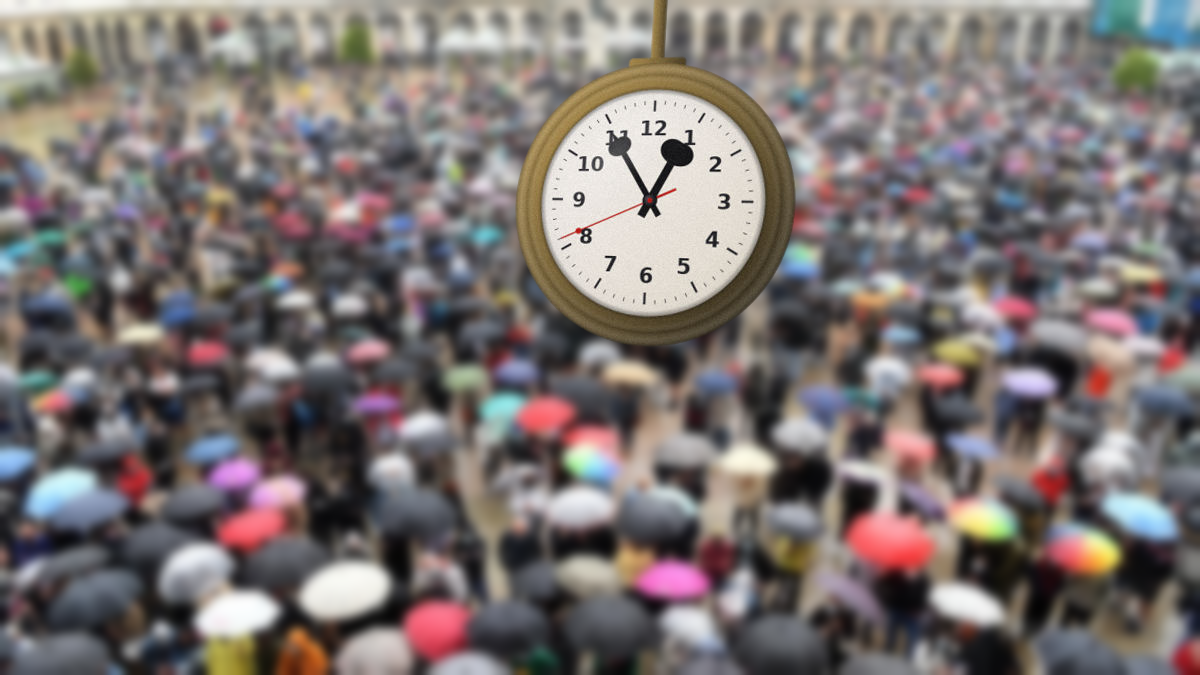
12:54:41
